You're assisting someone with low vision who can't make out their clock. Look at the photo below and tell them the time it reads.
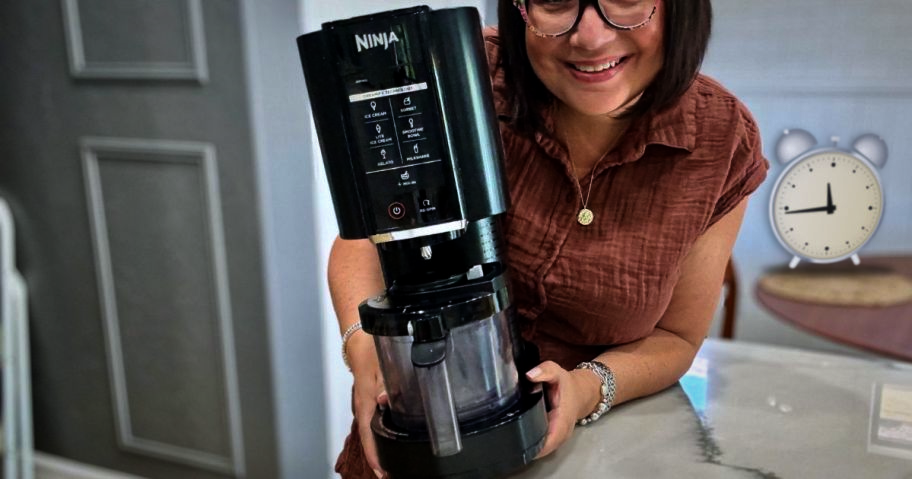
11:44
